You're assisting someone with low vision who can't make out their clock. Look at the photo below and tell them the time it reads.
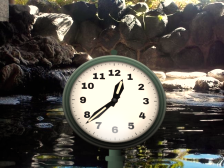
12:38
